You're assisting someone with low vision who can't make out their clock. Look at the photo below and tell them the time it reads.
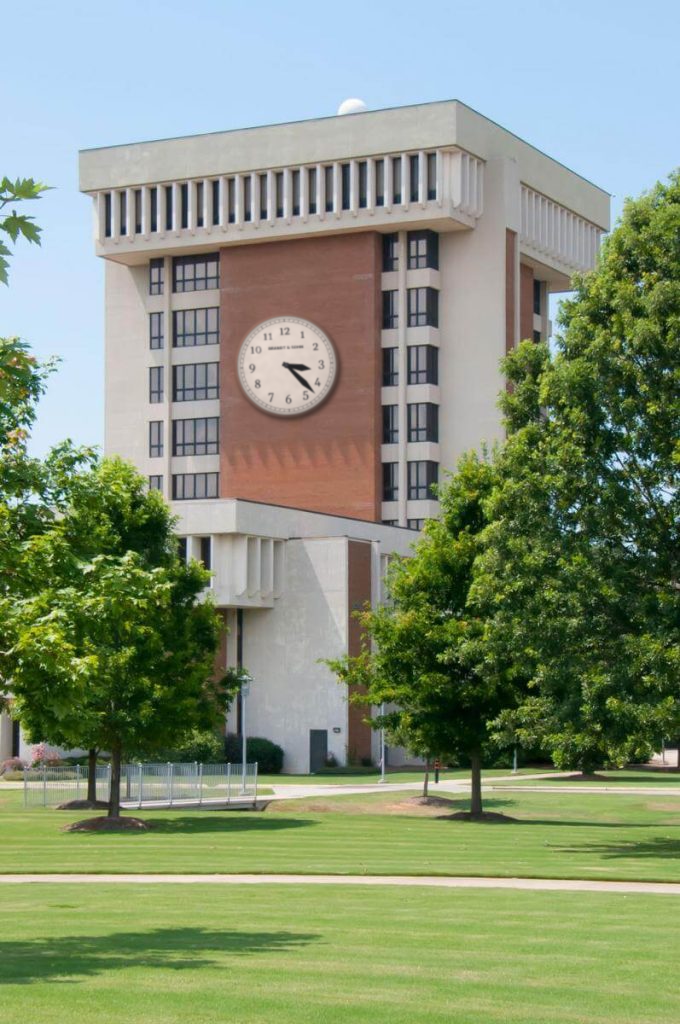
3:23
